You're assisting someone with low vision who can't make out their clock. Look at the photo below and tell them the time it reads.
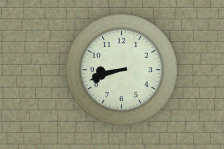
8:42
